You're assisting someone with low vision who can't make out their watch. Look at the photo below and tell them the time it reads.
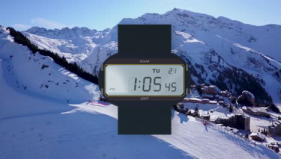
1:05:45
